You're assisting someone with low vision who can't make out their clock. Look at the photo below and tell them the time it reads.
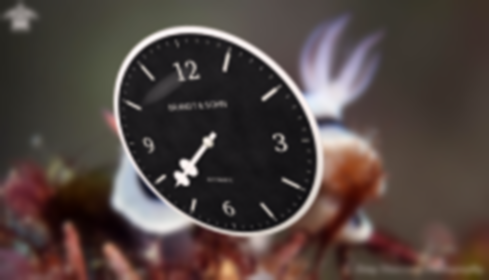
7:38
